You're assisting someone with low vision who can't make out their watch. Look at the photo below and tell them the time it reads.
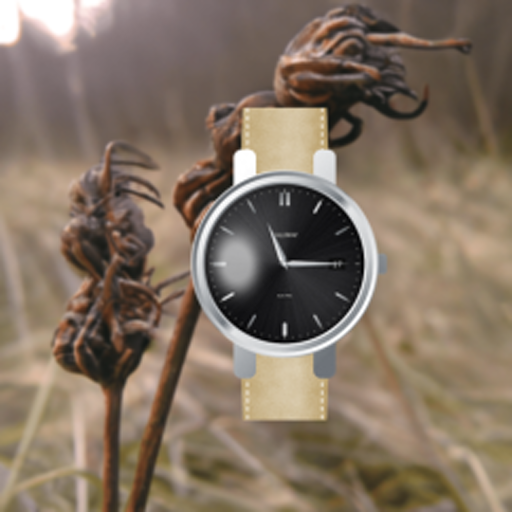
11:15
